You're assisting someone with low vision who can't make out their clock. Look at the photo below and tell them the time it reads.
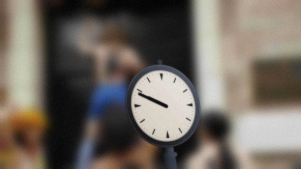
9:49
